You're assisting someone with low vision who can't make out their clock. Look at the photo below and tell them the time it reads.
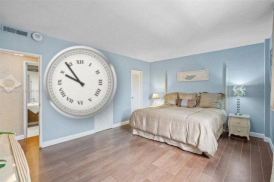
9:54
